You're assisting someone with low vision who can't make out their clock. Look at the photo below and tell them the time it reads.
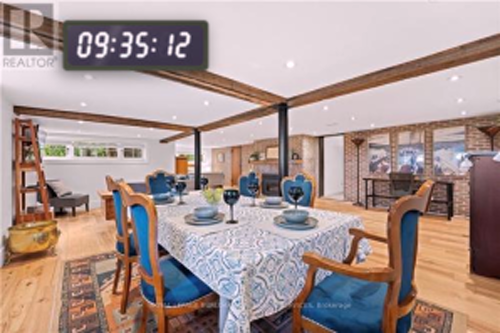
9:35:12
